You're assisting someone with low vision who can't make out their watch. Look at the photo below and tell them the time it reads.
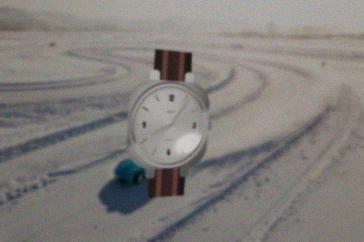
8:06
